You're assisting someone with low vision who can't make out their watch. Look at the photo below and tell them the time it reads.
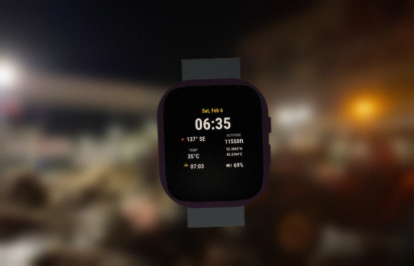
6:35
